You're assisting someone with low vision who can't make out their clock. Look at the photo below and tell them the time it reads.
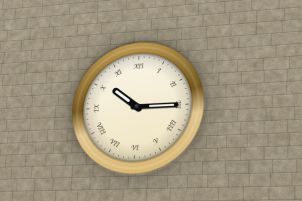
10:15
